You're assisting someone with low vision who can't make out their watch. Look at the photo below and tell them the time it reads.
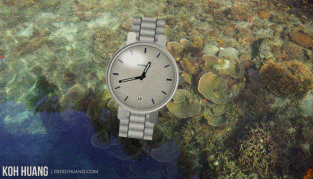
12:42
